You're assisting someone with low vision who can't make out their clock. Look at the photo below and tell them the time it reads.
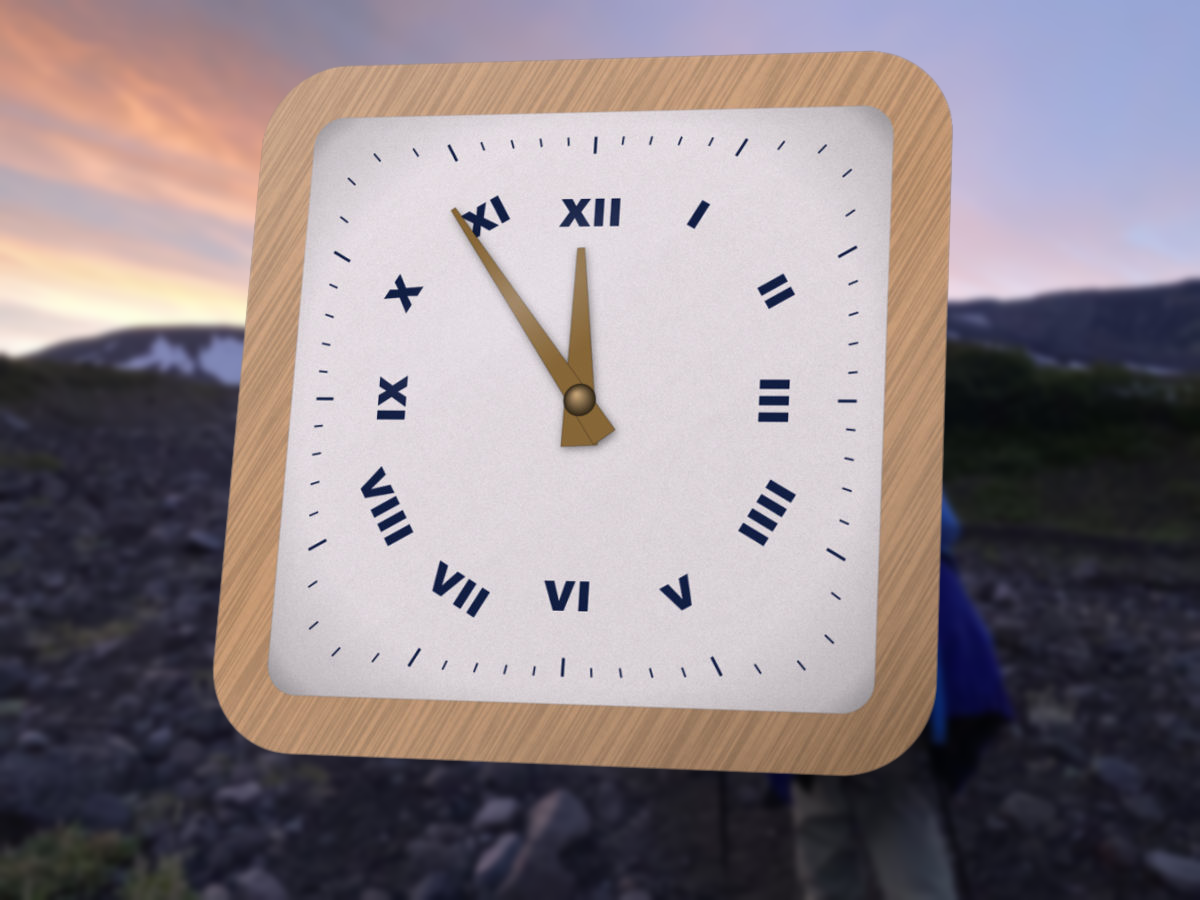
11:54
